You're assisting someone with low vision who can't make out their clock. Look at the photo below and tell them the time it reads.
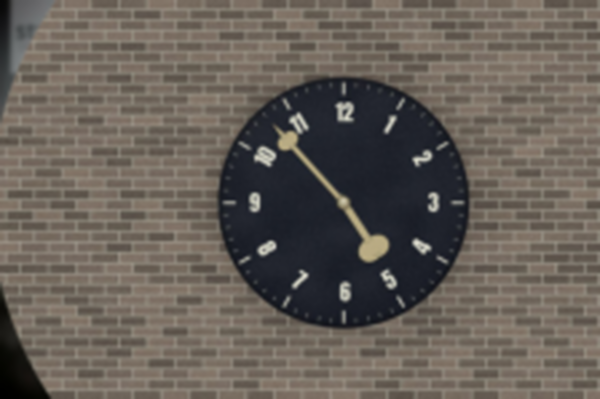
4:53
